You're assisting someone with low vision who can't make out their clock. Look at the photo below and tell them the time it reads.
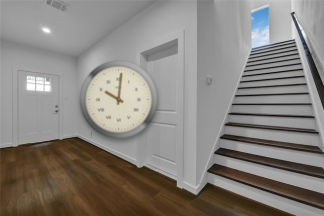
10:01
